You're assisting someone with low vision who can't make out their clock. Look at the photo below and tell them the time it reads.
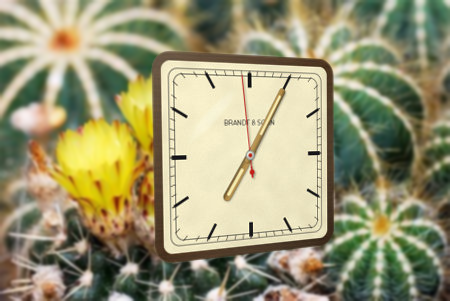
7:04:59
